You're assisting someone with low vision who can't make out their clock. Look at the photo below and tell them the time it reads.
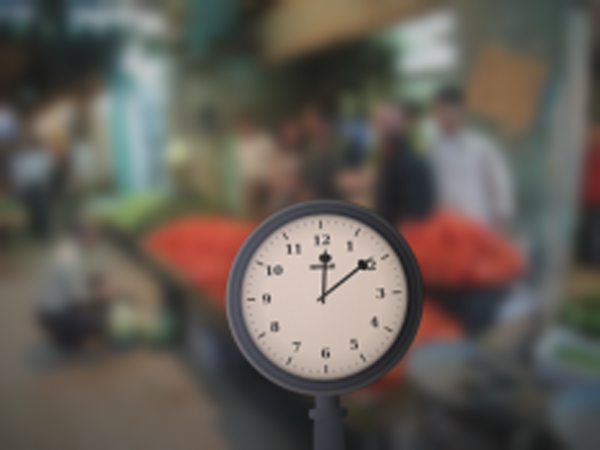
12:09
